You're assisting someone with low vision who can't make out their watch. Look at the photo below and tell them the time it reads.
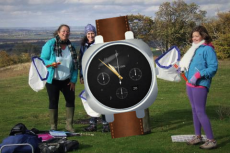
10:53
